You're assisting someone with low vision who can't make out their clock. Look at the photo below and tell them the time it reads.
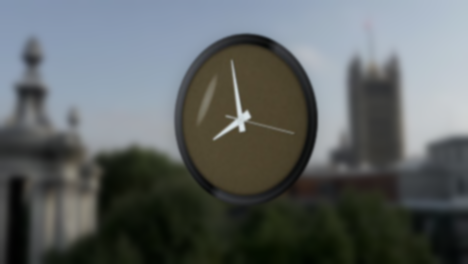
7:58:17
